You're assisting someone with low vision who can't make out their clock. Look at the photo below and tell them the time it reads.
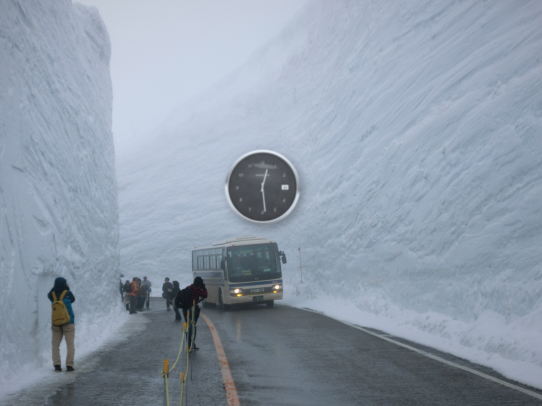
12:29
